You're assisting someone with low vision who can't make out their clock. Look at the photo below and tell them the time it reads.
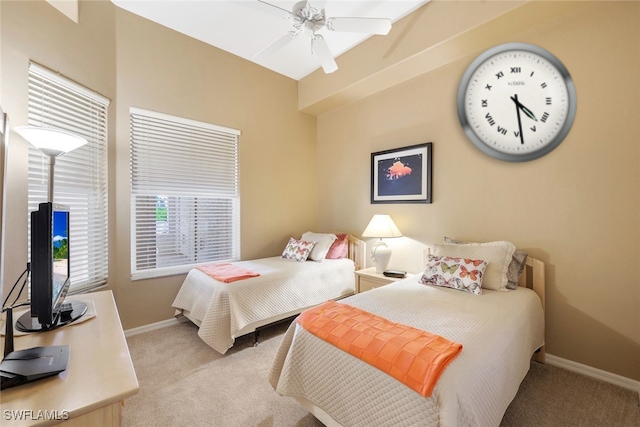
4:29
